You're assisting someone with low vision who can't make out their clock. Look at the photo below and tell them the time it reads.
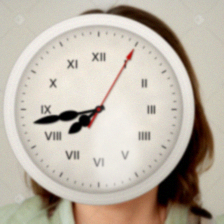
7:43:05
